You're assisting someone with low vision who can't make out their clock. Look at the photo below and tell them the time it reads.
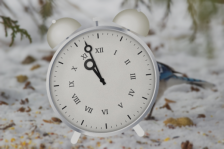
10:57
